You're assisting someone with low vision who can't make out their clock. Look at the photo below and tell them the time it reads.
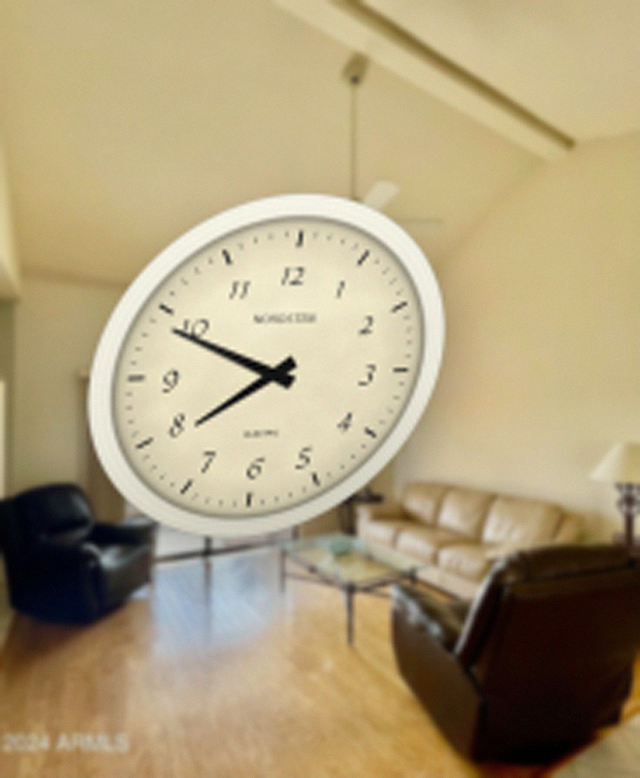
7:49
